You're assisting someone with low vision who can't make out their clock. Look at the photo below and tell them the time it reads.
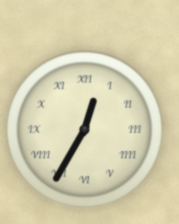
12:35
